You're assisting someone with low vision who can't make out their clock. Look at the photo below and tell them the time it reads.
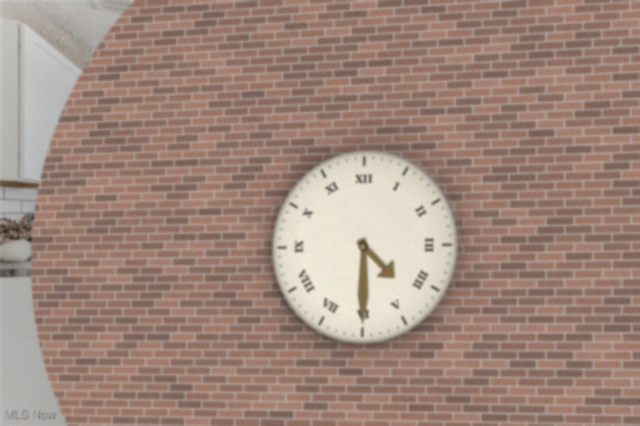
4:30
